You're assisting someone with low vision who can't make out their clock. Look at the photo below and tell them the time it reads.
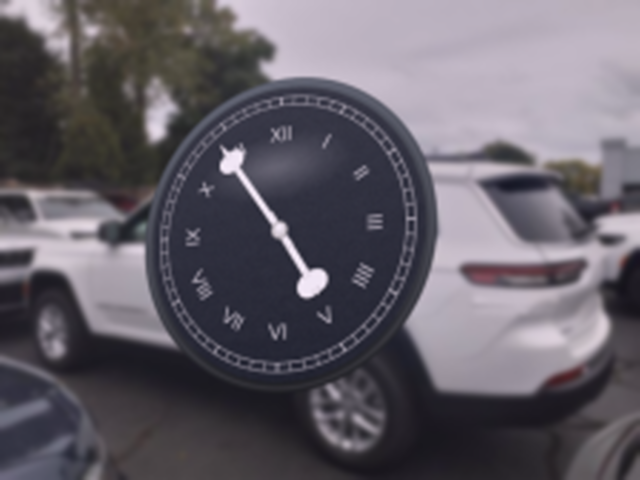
4:54
